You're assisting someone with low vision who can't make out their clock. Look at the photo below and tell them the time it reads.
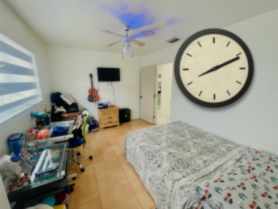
8:11
